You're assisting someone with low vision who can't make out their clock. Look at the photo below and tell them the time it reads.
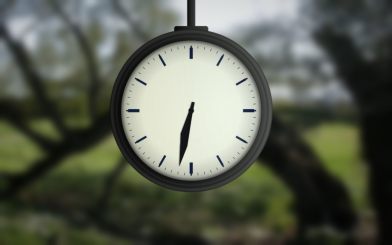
6:32
